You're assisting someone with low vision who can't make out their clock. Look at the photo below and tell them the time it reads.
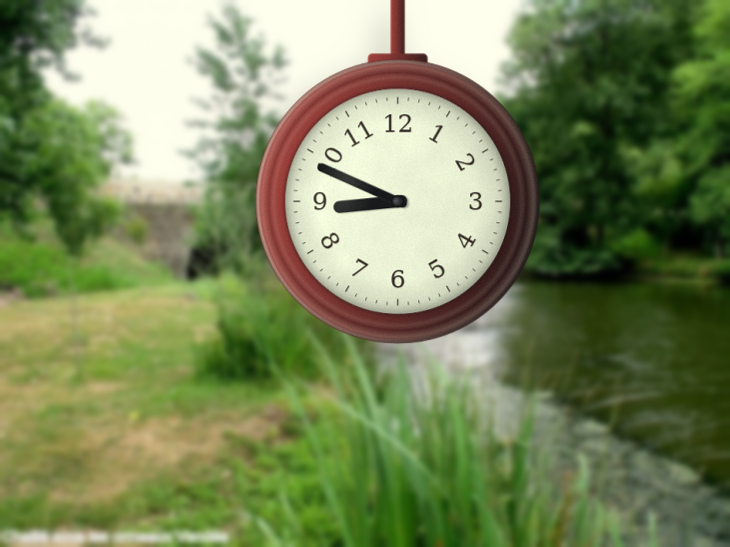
8:49
